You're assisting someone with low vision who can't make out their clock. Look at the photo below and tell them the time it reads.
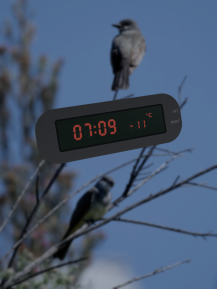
7:09
